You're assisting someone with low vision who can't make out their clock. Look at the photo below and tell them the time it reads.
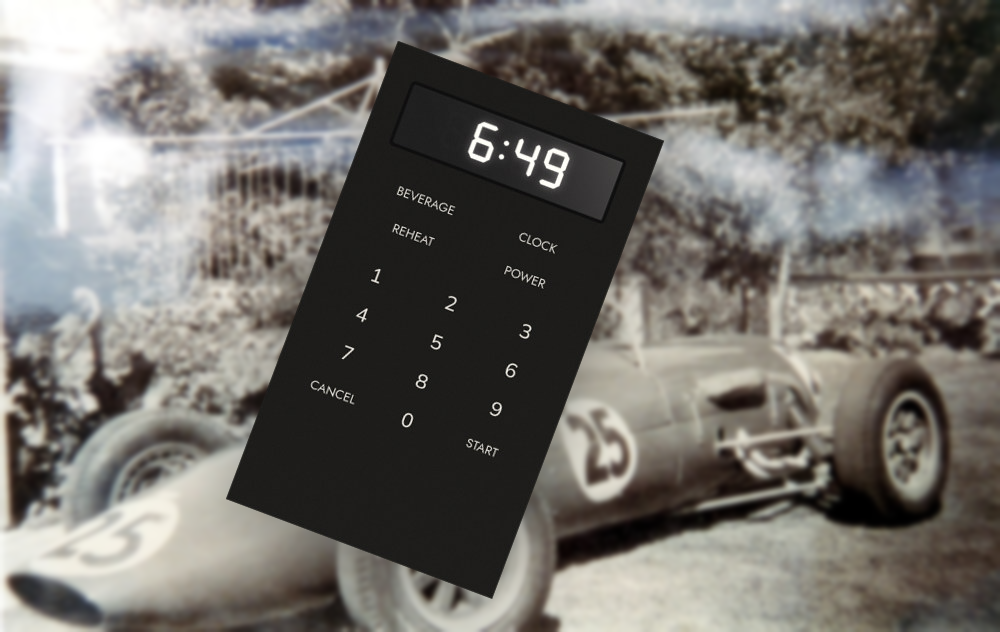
6:49
